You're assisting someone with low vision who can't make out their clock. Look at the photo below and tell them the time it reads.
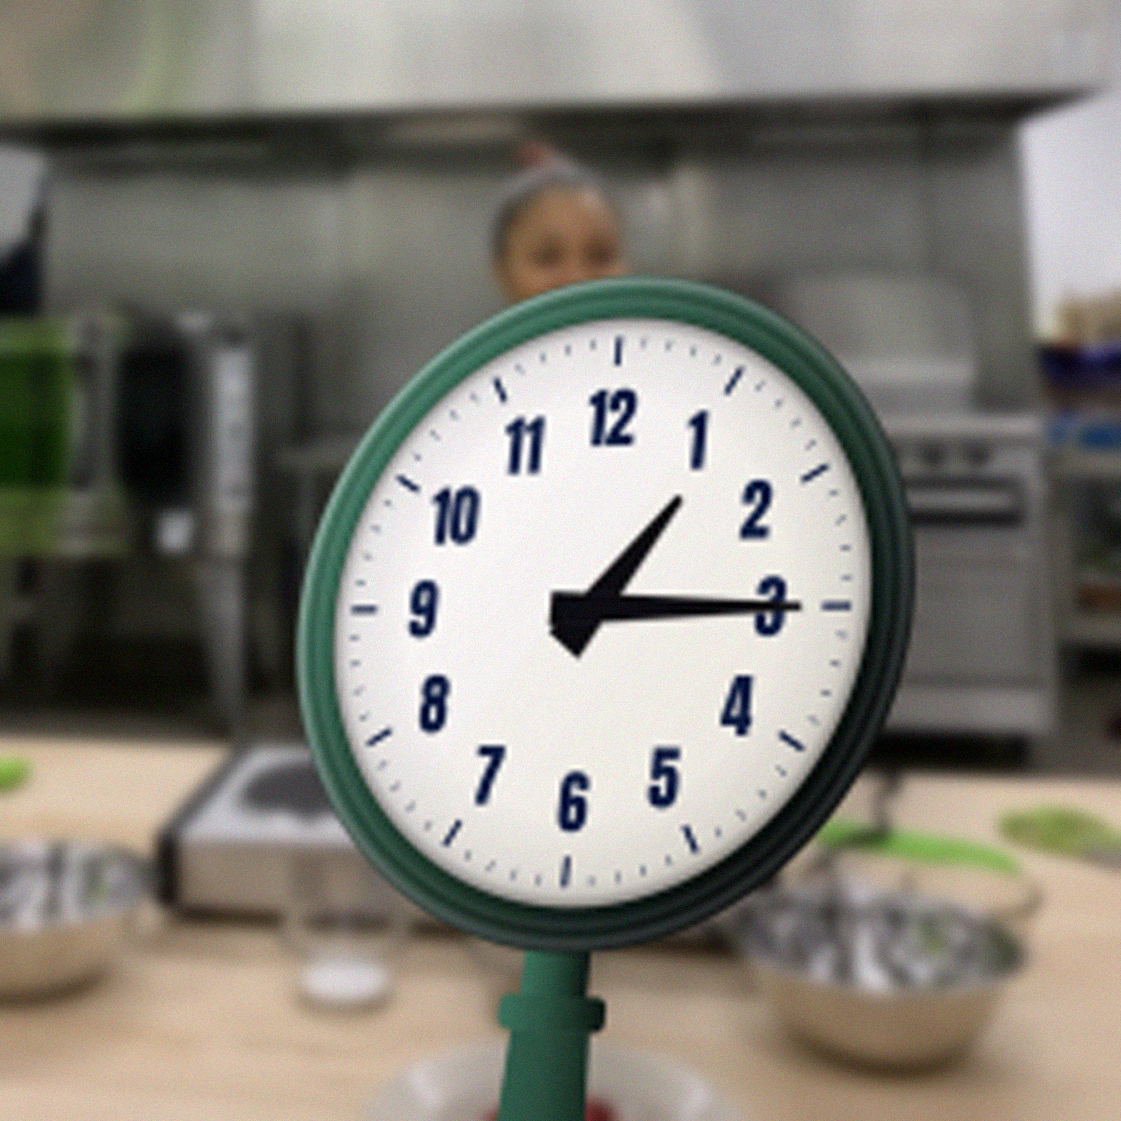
1:15
